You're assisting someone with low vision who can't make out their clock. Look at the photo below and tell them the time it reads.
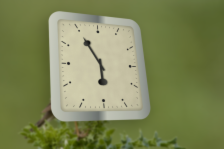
5:55
